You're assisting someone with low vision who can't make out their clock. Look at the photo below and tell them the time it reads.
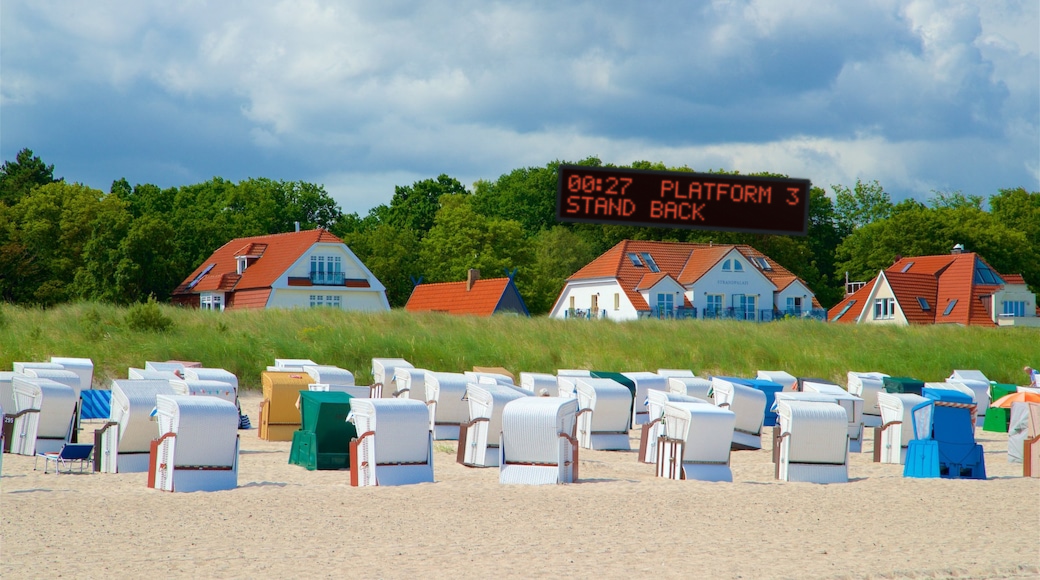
0:27
